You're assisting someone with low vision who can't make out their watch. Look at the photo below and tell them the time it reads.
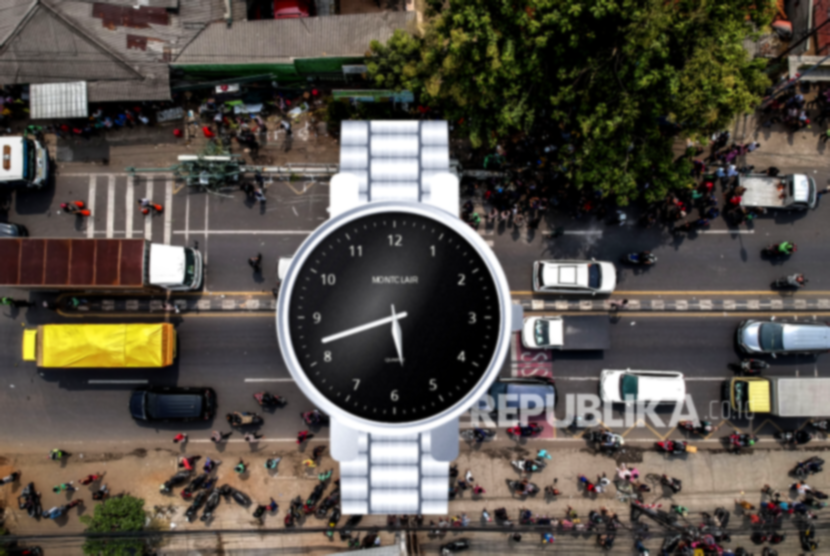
5:42
